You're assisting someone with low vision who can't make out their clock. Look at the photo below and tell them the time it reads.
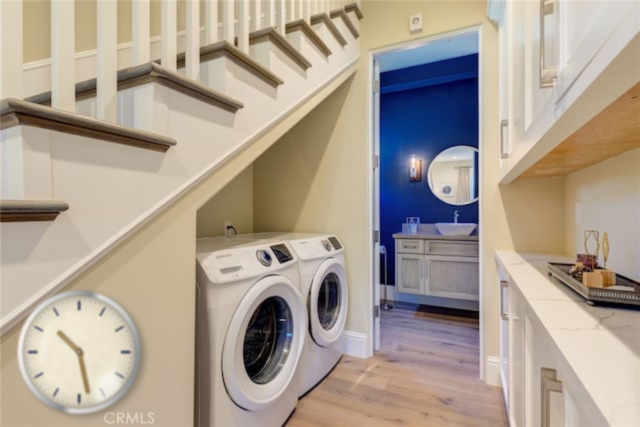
10:28
